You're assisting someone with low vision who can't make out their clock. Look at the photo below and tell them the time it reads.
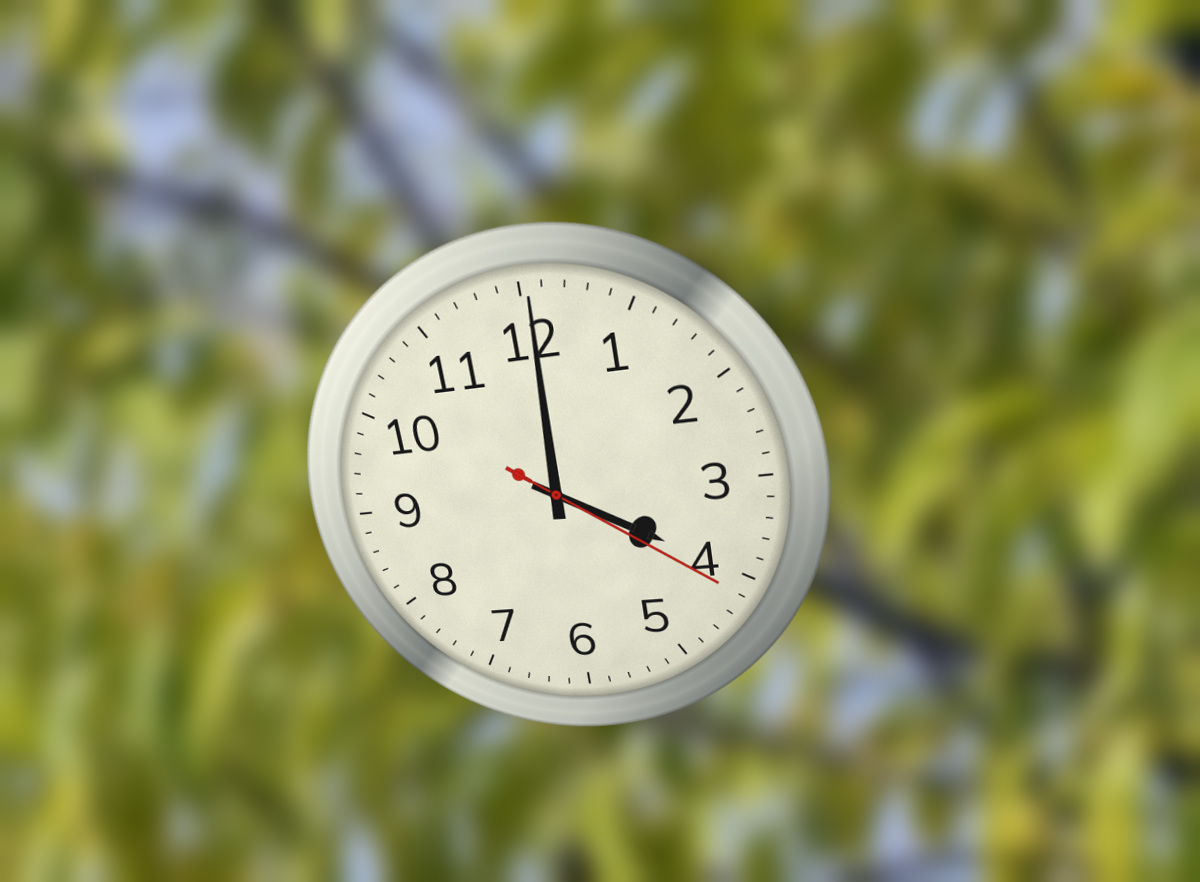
4:00:21
